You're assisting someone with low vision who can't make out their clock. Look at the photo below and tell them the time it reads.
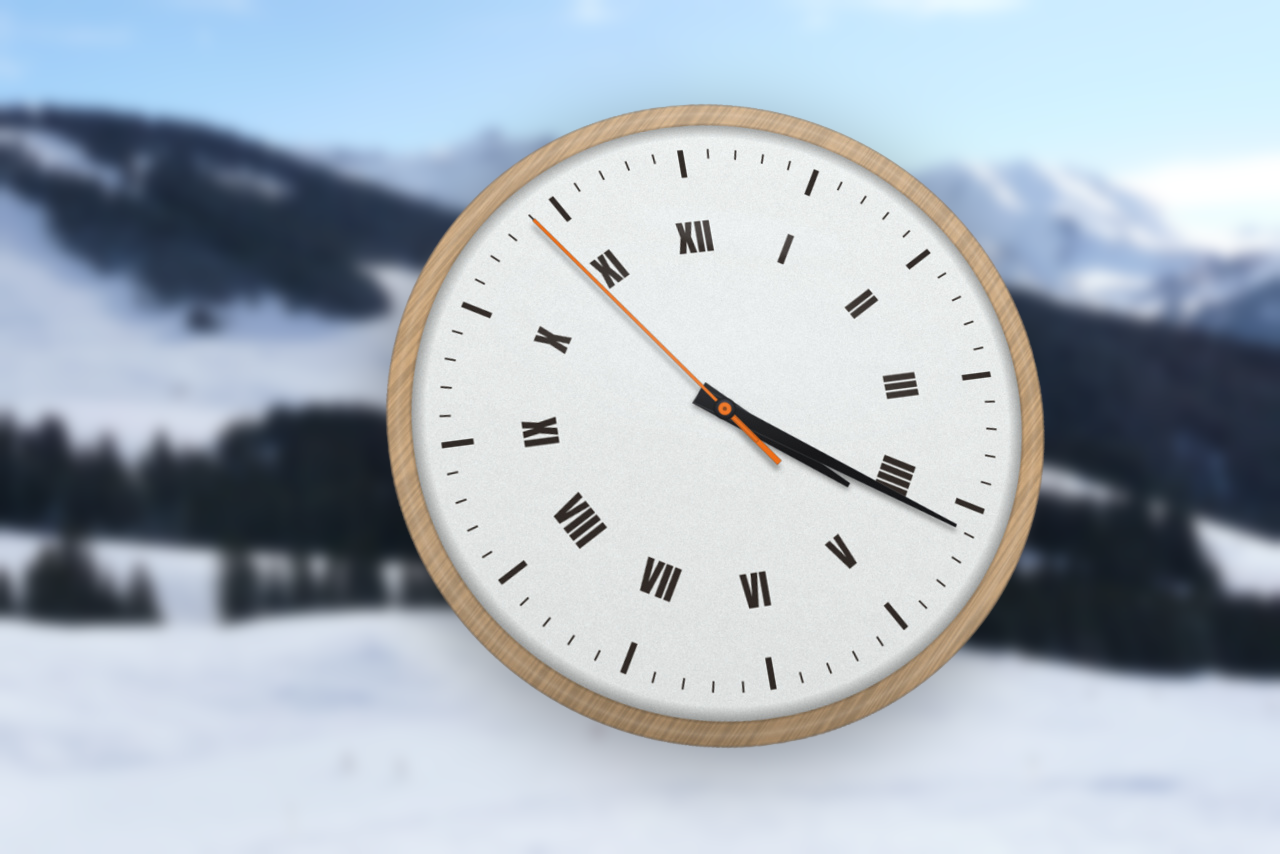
4:20:54
